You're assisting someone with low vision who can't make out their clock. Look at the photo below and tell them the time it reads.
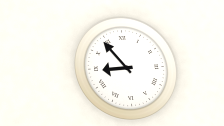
8:54
